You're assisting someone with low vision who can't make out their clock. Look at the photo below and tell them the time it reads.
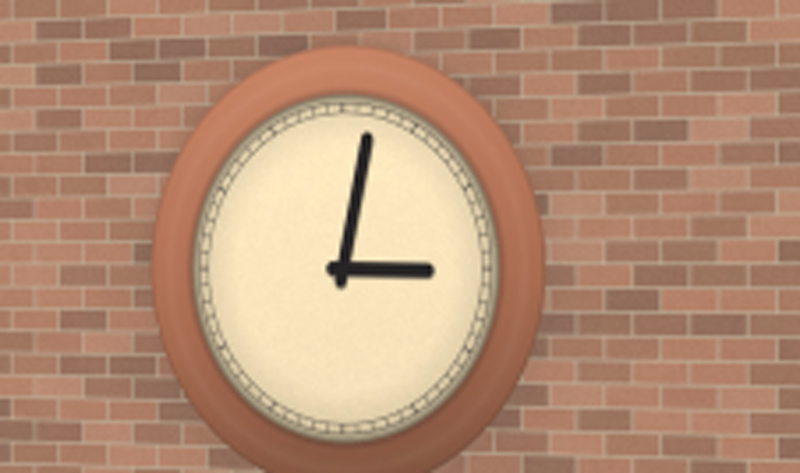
3:02
